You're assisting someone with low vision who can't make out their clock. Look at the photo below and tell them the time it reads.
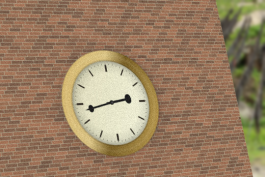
2:43
